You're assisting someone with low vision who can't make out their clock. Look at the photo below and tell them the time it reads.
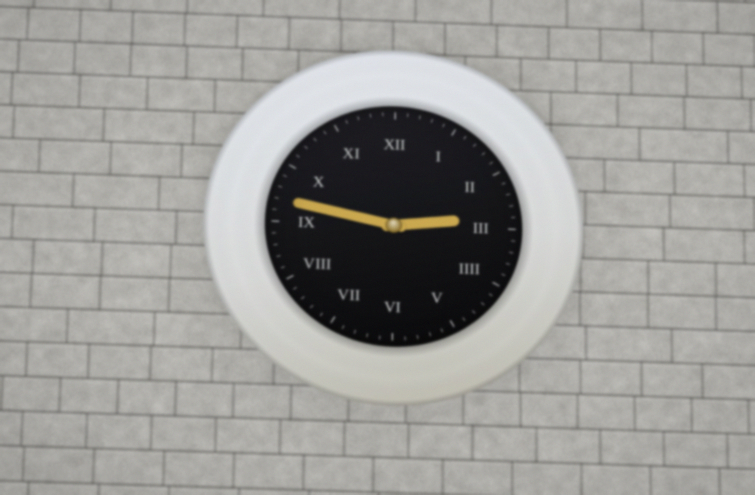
2:47
